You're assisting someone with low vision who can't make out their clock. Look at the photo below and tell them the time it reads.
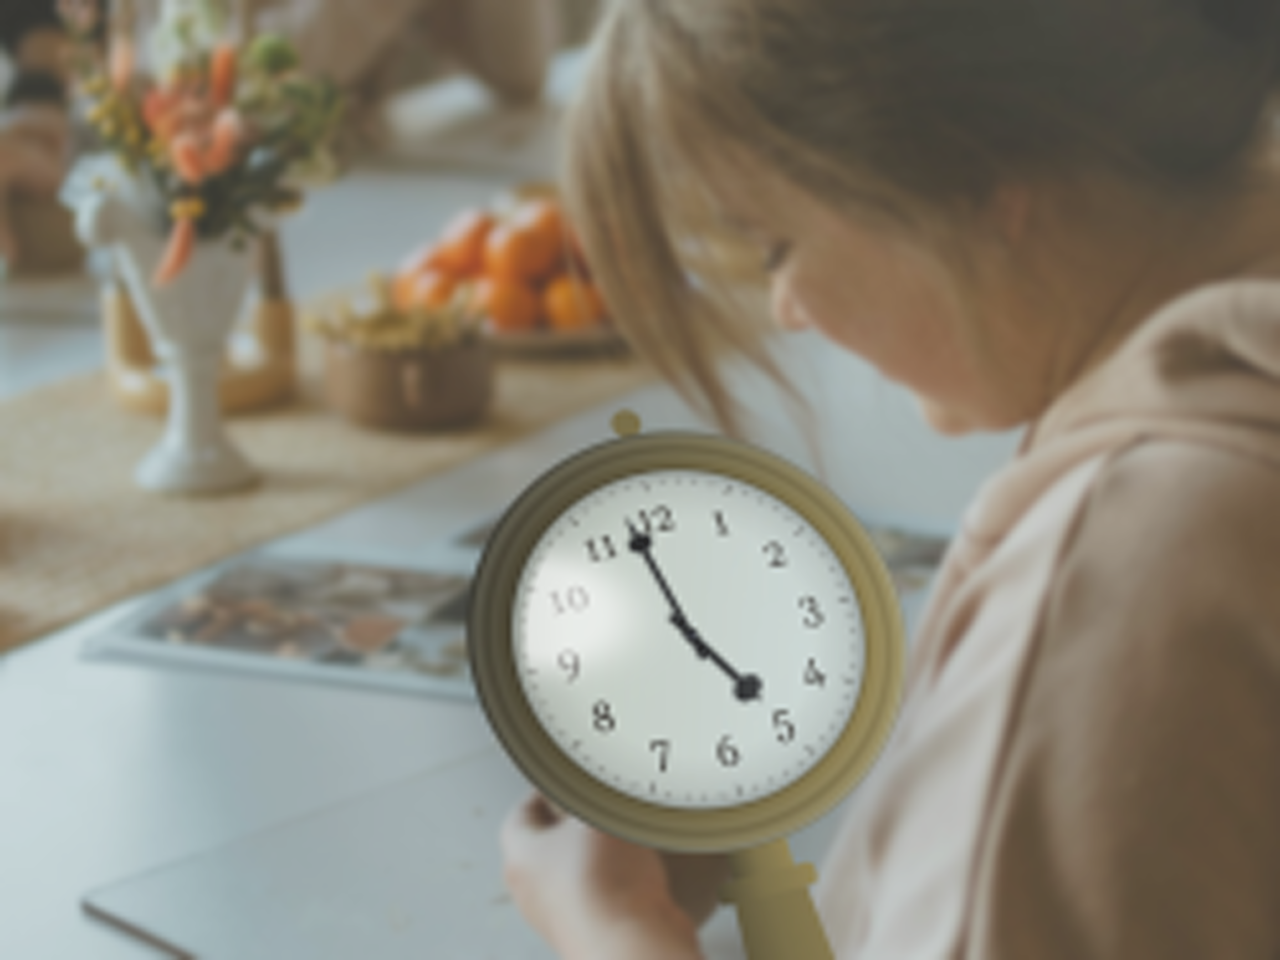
4:58
